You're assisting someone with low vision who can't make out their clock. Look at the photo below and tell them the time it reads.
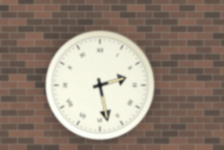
2:28
